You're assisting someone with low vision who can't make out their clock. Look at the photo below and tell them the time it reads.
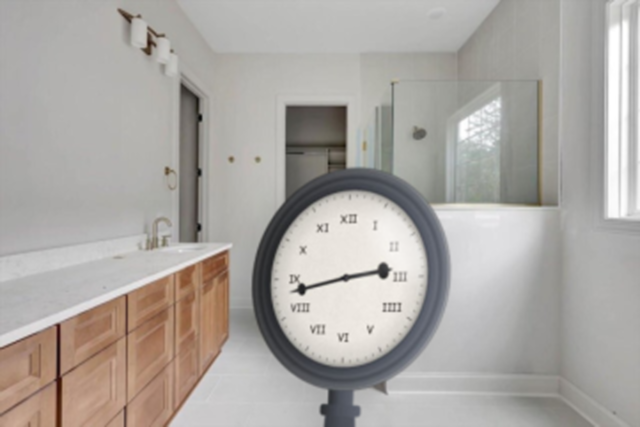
2:43
